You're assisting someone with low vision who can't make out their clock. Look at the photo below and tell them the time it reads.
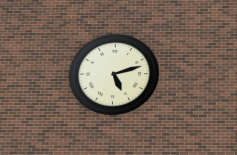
5:12
